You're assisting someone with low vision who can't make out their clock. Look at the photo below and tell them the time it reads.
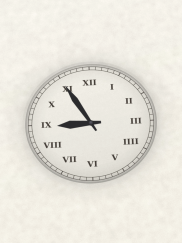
8:55
